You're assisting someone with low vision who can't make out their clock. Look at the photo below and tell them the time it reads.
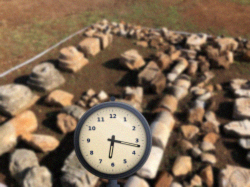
6:17
